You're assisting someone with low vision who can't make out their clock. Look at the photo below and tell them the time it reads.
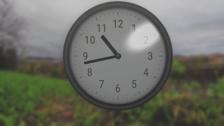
10:43
